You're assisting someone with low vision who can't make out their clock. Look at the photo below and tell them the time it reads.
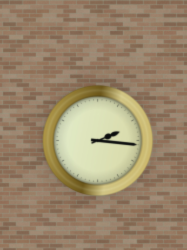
2:16
